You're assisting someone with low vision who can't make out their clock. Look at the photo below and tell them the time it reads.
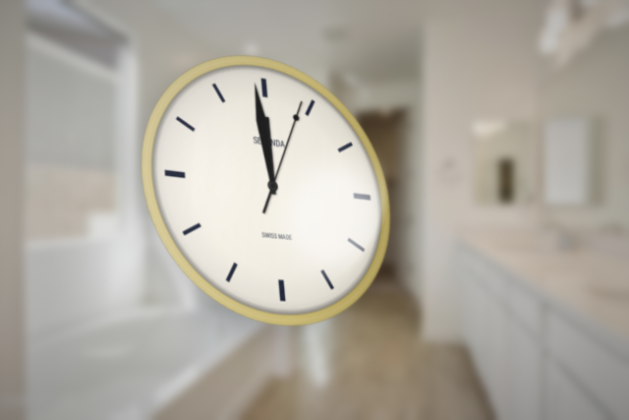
11:59:04
